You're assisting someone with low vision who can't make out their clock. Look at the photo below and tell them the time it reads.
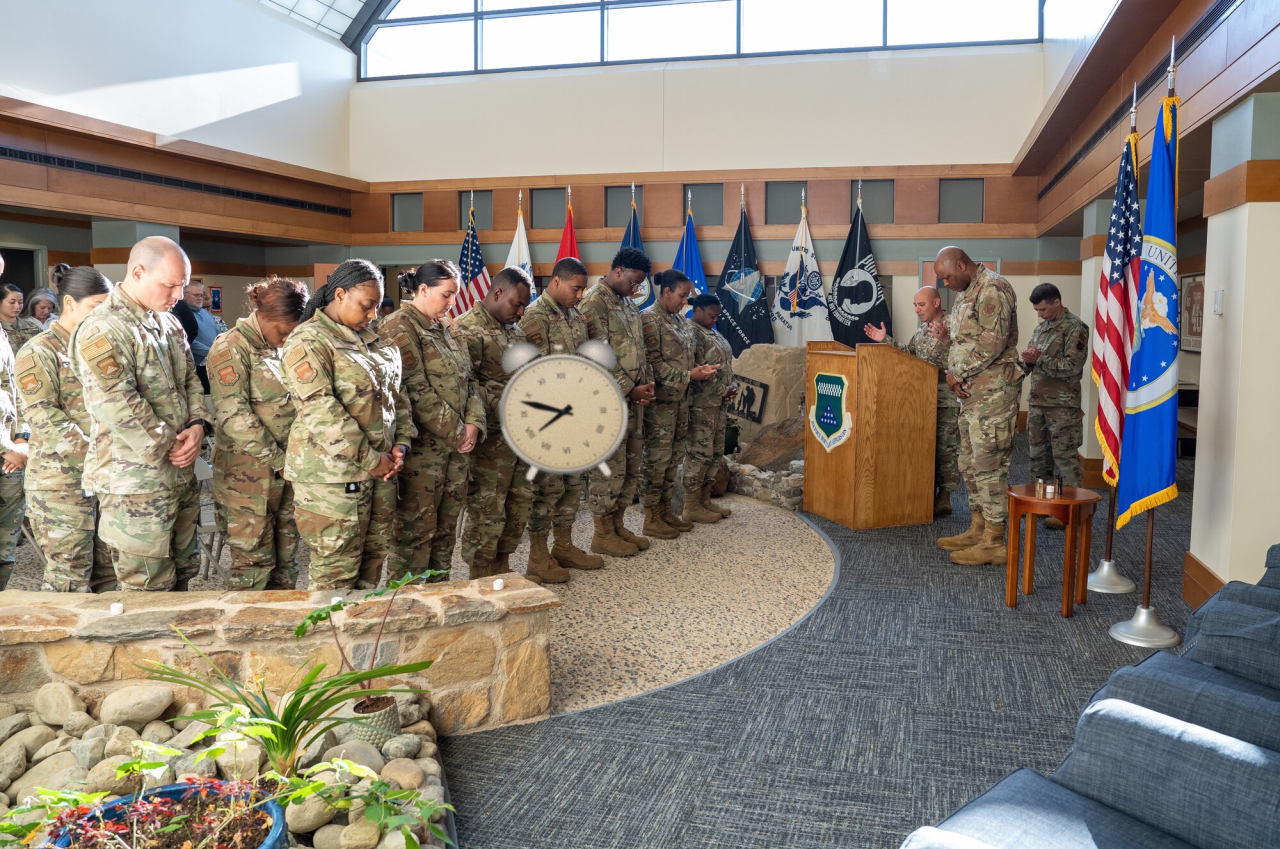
7:48
